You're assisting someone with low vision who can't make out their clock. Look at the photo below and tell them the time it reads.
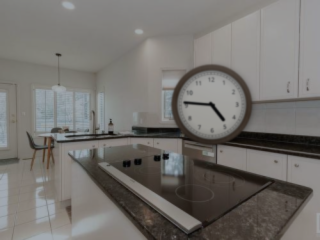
4:46
